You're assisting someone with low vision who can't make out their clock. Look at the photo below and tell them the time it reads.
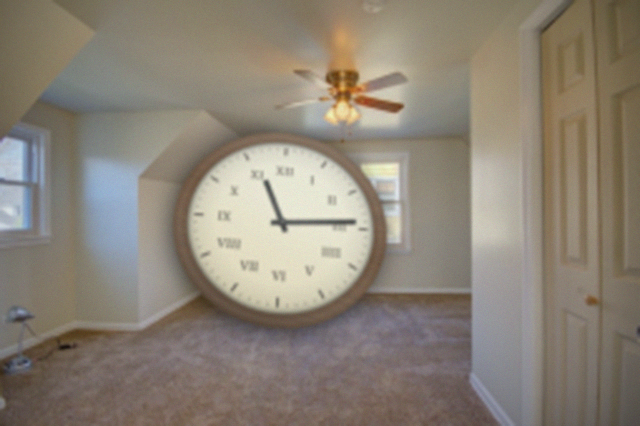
11:14
